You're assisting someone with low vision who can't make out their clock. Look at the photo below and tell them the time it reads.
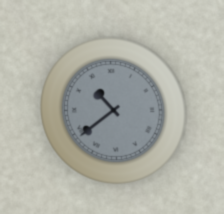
10:39
